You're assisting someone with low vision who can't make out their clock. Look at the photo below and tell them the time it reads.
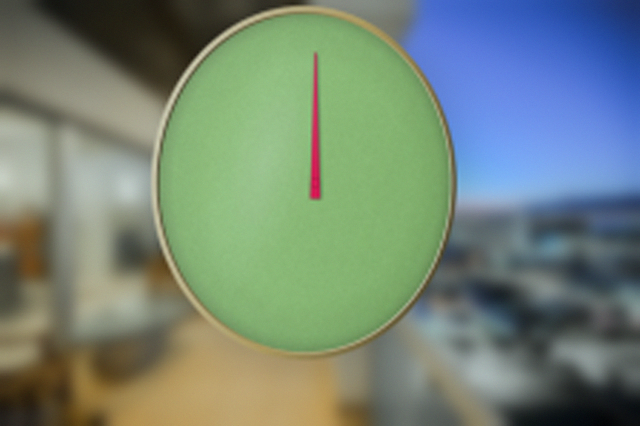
12:00
